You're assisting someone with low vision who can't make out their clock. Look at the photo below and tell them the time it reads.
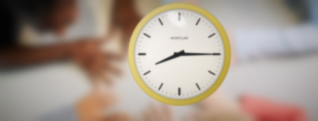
8:15
